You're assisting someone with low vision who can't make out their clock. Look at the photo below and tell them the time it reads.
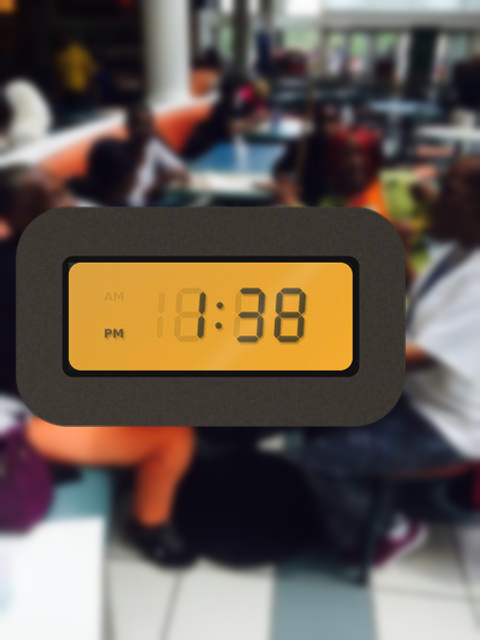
1:38
